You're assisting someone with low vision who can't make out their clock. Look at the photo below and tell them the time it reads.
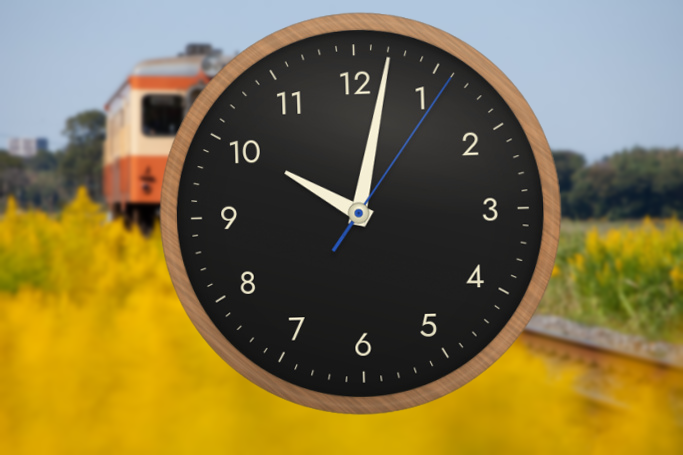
10:02:06
